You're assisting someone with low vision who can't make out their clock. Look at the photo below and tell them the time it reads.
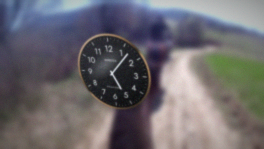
5:07
